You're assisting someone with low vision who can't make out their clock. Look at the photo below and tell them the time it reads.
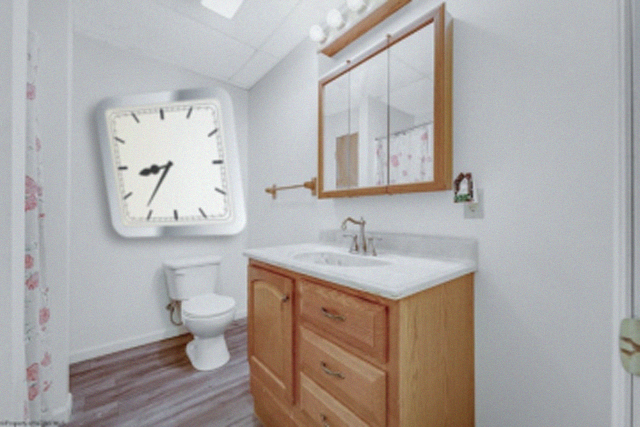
8:36
